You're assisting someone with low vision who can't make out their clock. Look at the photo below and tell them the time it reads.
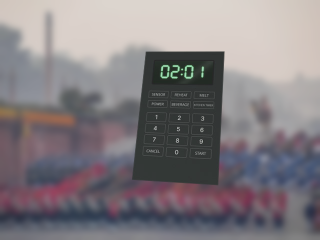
2:01
